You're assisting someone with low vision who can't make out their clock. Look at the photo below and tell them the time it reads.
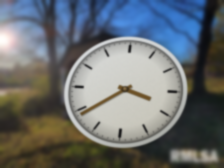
3:39
